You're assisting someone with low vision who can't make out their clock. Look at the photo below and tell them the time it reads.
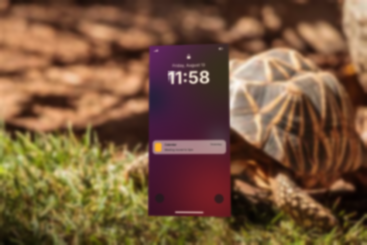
11:58
